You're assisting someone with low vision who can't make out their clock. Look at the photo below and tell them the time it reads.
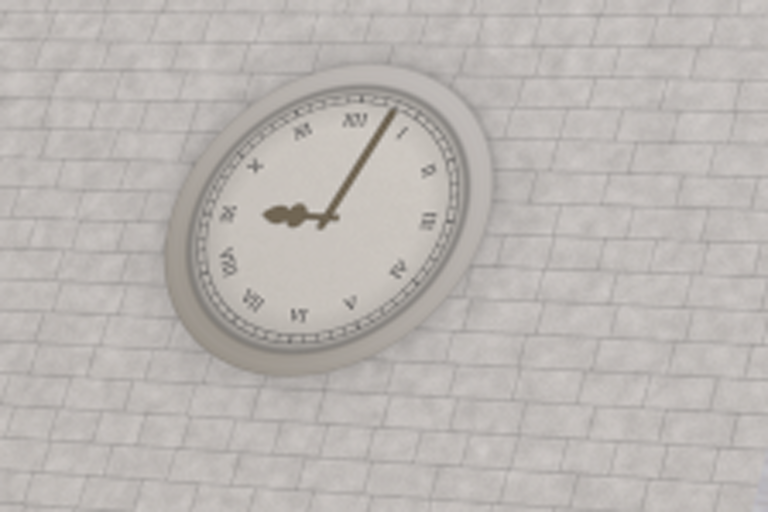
9:03
